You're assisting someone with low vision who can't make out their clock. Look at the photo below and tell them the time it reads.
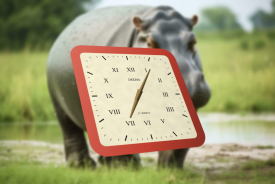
7:06
